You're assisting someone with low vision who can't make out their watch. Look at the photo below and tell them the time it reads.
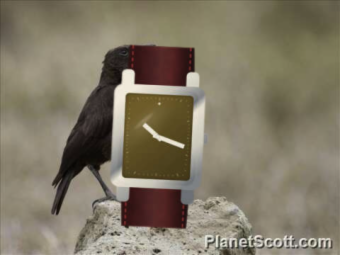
10:18
